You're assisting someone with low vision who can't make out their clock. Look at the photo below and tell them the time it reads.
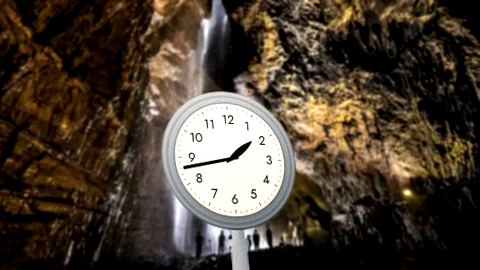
1:43
